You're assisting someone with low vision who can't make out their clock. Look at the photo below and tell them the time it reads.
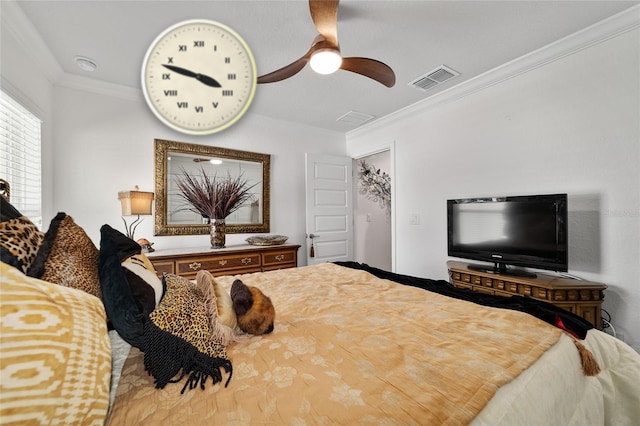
3:48
